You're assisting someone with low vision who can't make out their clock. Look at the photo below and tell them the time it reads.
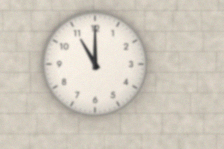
11:00
